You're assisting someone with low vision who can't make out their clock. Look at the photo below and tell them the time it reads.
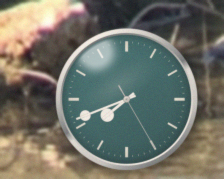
7:41:25
